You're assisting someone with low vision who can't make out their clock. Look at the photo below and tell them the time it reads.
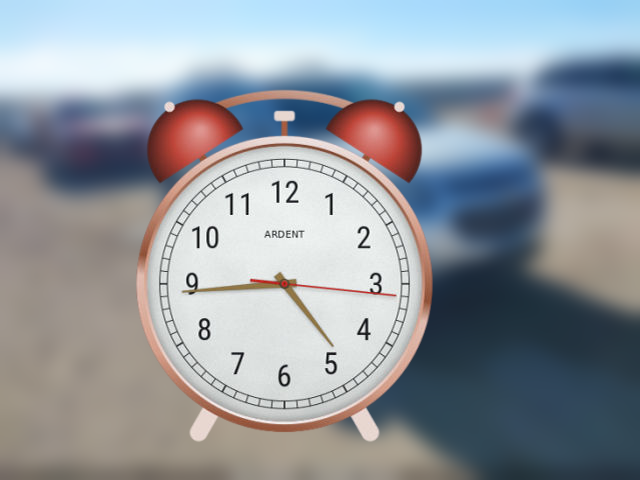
4:44:16
